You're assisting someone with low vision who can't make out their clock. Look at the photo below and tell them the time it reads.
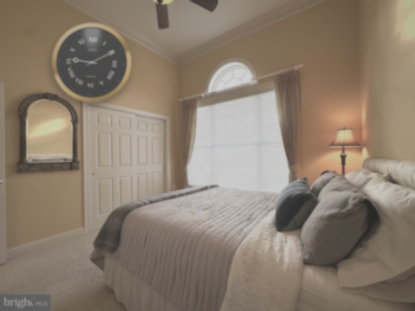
9:10
